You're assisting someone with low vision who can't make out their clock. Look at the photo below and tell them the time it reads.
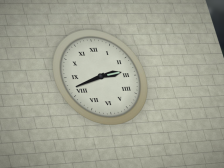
2:42
